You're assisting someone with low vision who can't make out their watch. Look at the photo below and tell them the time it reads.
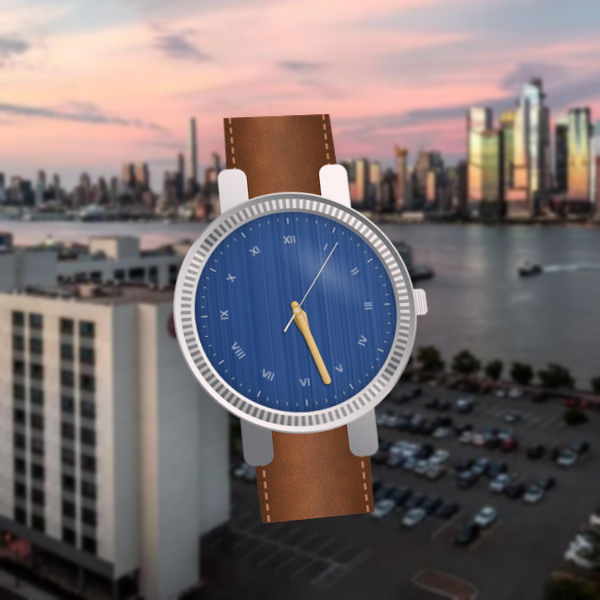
5:27:06
